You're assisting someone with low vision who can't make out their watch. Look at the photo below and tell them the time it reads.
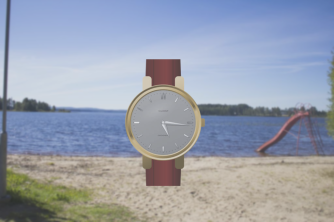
5:16
